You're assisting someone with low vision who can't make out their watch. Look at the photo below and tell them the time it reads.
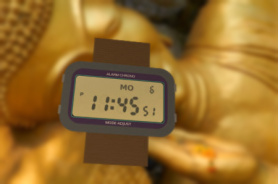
11:45:51
